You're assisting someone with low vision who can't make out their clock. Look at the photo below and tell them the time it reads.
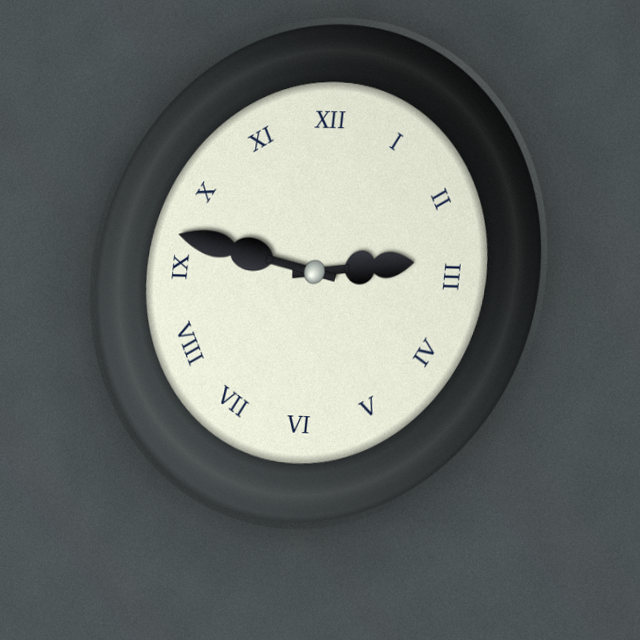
2:47
